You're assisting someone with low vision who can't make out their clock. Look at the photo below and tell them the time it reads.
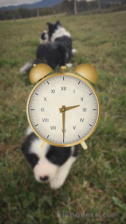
2:30
